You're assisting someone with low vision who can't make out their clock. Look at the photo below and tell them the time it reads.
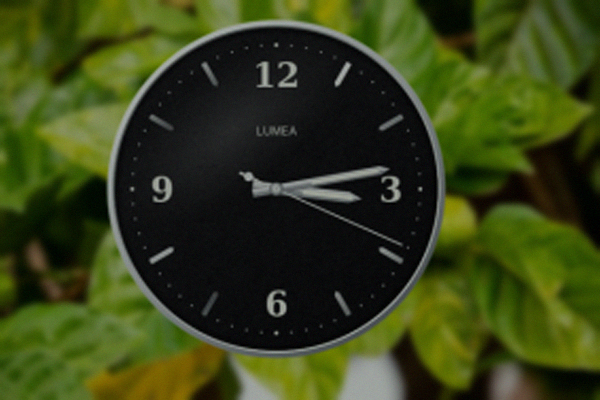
3:13:19
